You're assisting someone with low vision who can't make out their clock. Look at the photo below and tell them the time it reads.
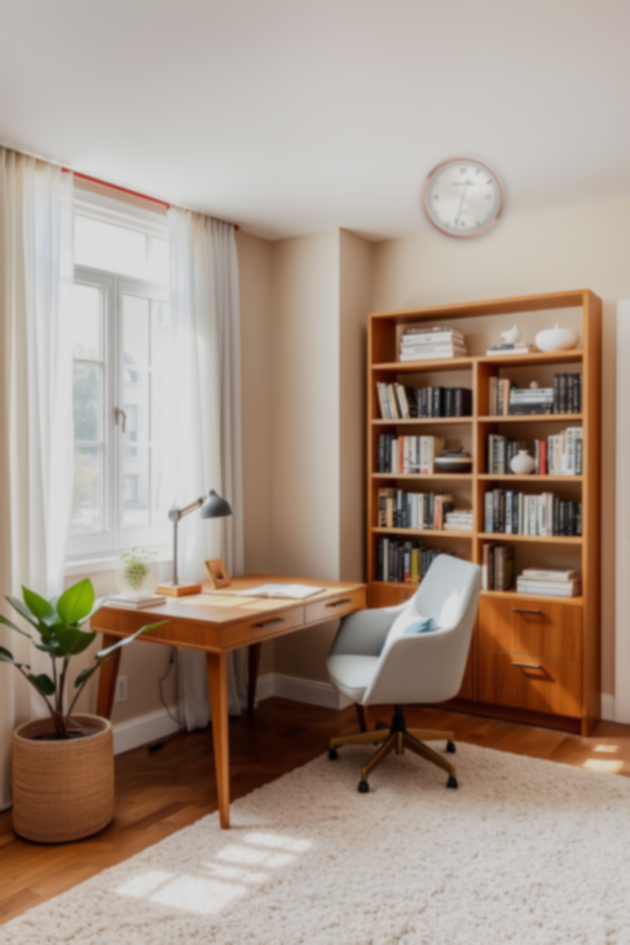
12:32
